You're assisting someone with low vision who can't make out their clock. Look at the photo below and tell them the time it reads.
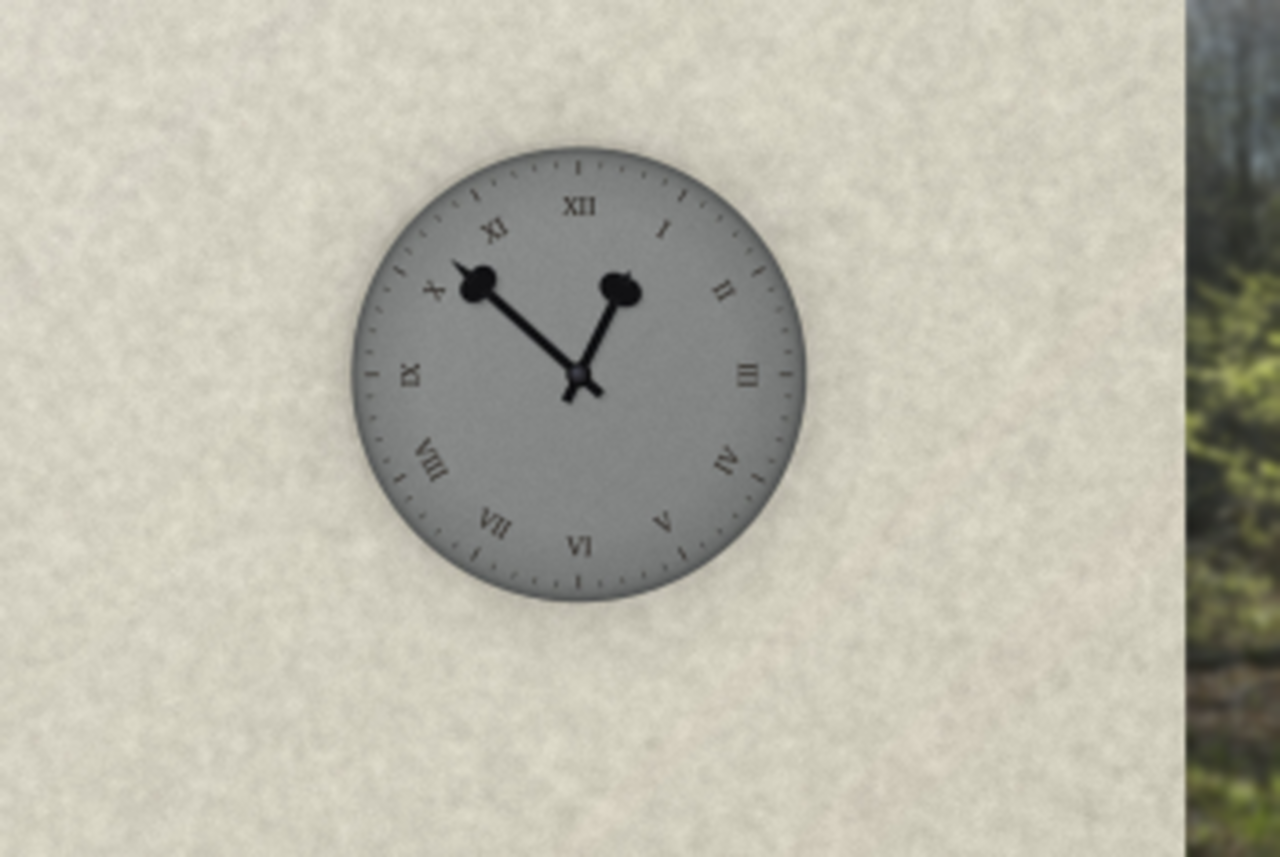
12:52
